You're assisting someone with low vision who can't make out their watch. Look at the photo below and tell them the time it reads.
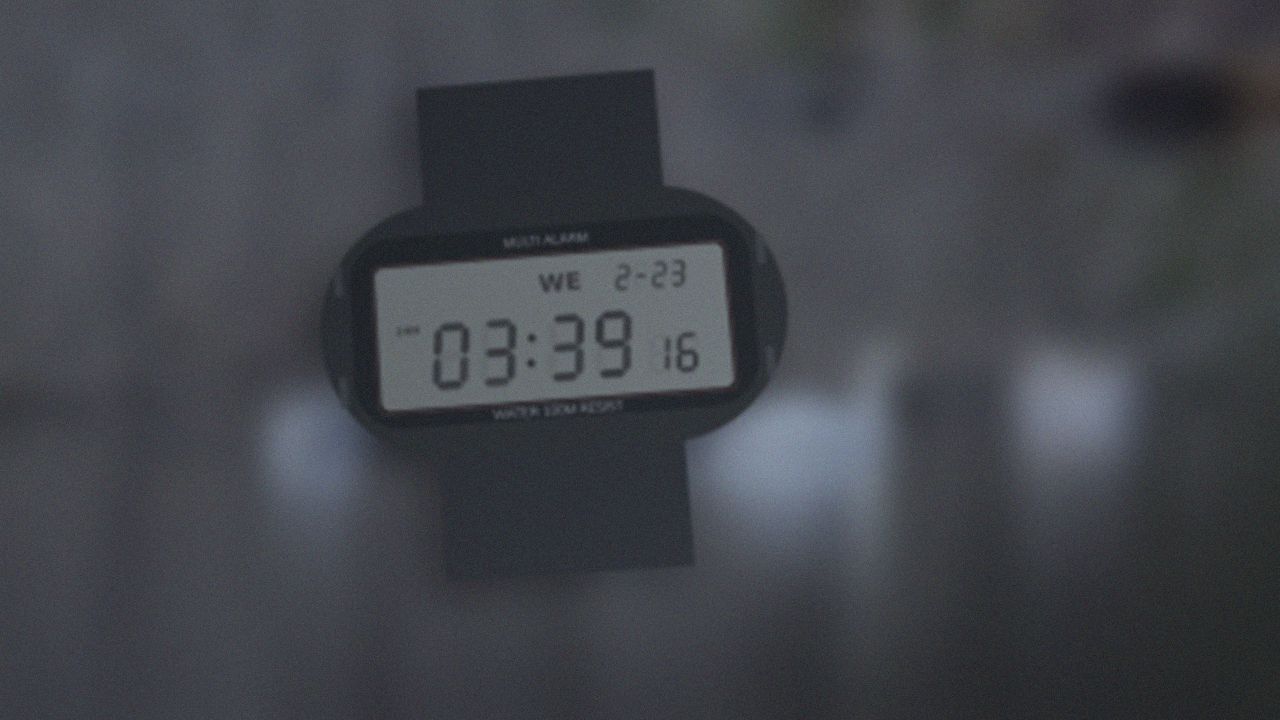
3:39:16
